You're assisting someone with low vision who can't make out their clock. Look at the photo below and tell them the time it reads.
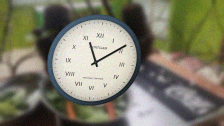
11:09
